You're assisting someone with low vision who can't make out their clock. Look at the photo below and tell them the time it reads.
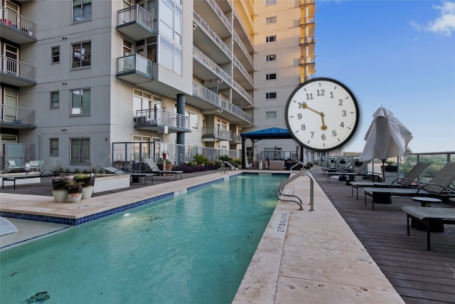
5:50
